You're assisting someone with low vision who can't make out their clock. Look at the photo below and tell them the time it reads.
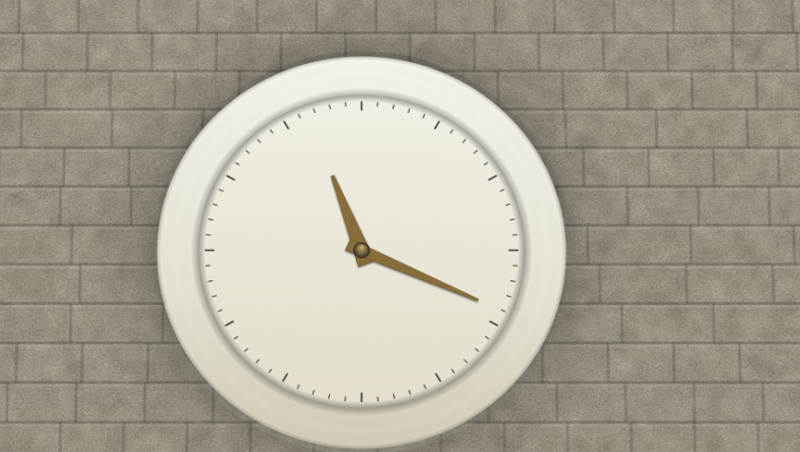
11:19
